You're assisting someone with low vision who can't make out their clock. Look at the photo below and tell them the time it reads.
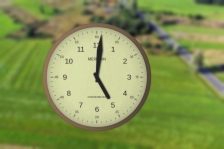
5:01
